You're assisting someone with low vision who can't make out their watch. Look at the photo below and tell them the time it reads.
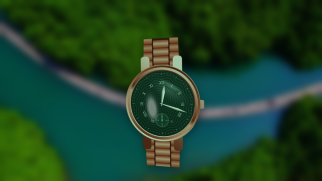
12:18
